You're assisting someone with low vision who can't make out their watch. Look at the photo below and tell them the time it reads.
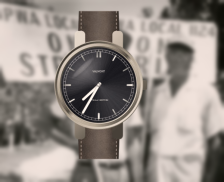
7:35
